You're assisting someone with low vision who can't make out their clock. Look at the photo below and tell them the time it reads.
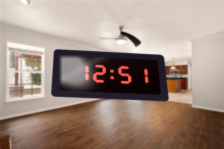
12:51
